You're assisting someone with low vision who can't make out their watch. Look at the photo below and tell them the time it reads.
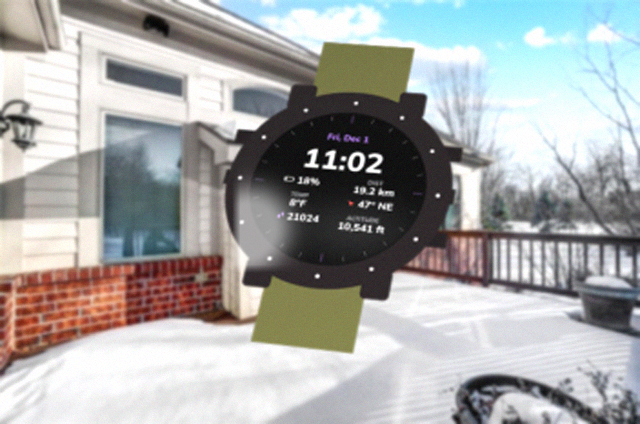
11:02
